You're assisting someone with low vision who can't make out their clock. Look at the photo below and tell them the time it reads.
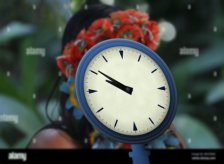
9:51
